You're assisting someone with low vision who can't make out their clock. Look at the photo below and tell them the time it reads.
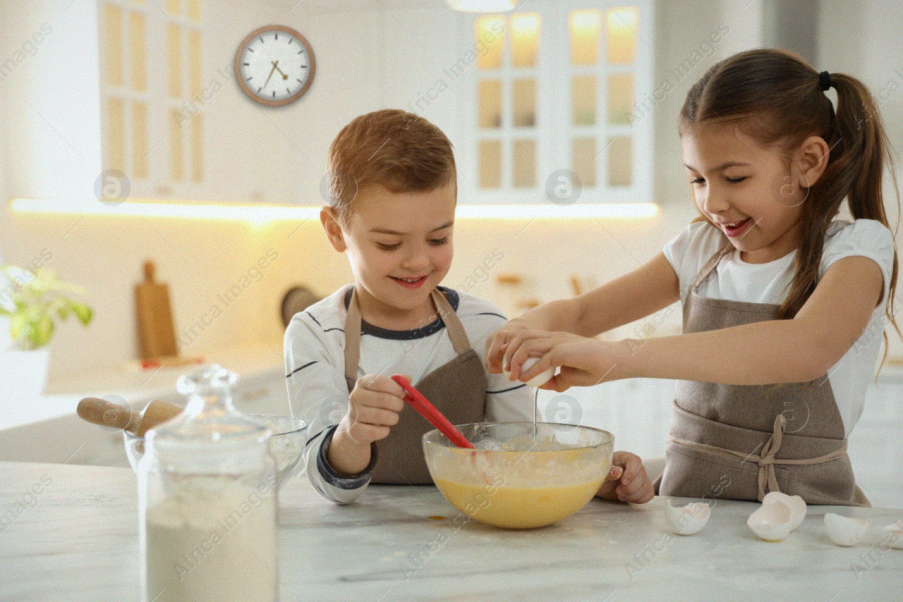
4:34
